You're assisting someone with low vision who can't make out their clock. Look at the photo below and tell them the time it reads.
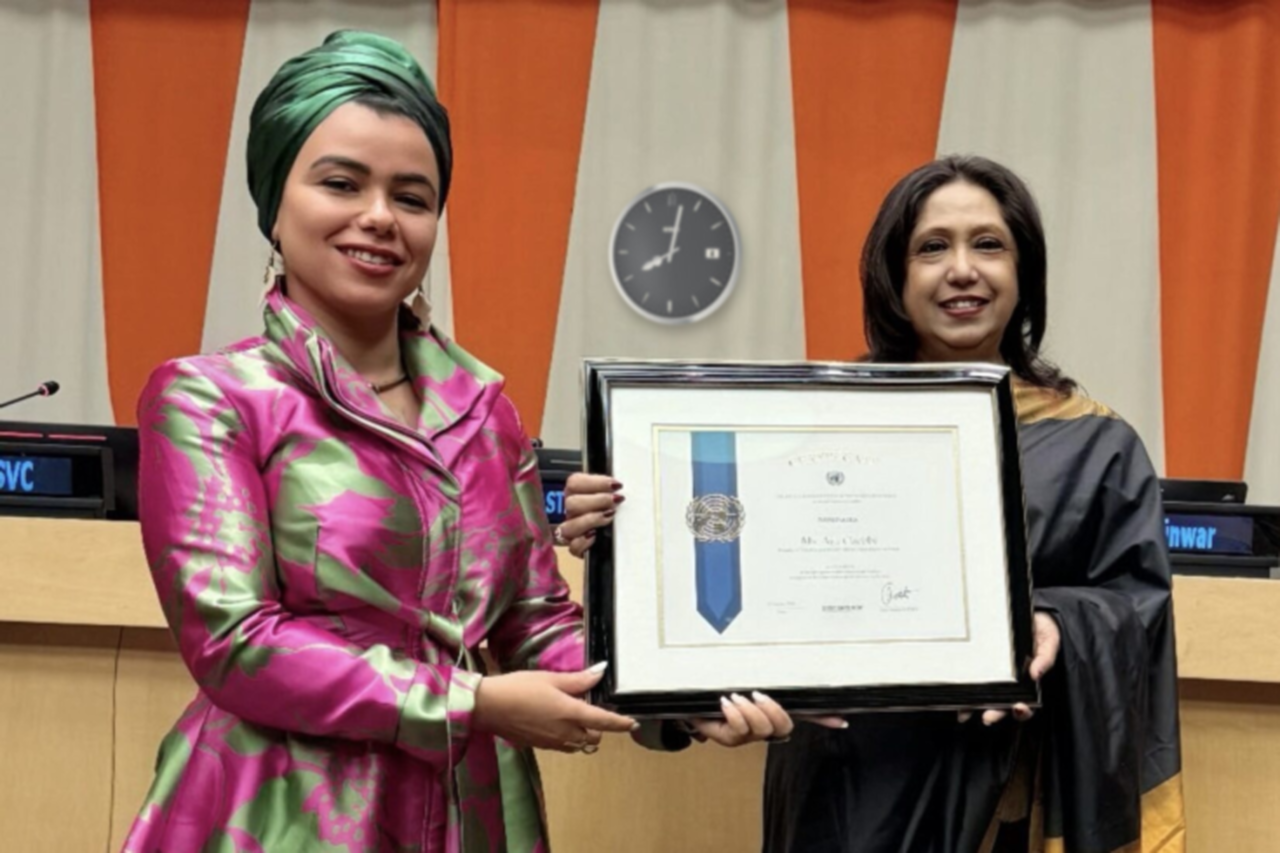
8:02
